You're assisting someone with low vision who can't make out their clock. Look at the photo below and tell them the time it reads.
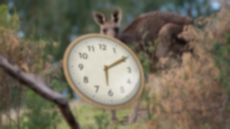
6:10
